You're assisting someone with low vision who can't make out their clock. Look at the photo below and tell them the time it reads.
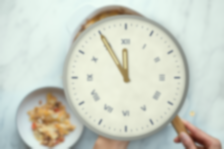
11:55
